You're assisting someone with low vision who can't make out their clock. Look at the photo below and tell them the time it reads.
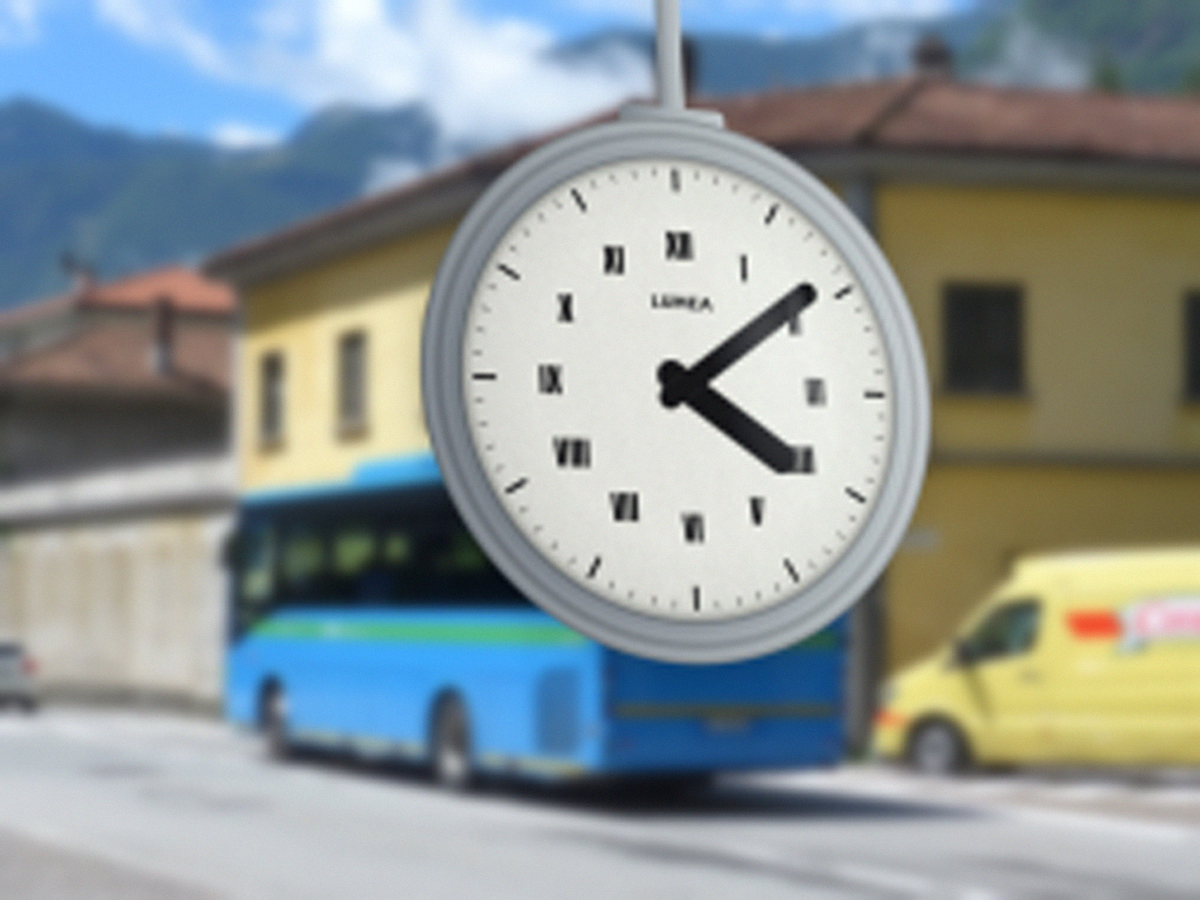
4:09
